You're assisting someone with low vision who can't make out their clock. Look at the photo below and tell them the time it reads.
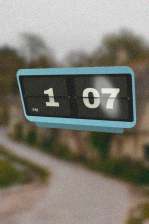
1:07
